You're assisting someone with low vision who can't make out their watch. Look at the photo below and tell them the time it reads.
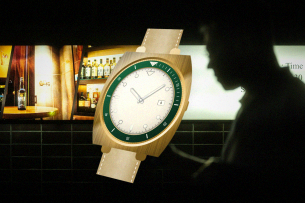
10:08
